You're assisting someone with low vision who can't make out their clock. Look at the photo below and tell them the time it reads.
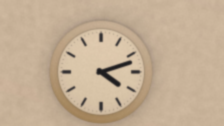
4:12
